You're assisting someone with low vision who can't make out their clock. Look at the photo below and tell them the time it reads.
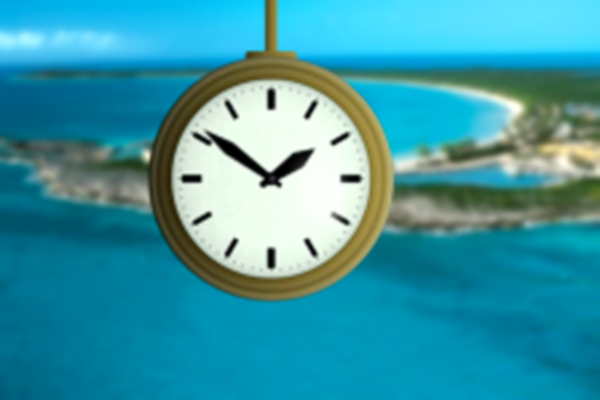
1:51
